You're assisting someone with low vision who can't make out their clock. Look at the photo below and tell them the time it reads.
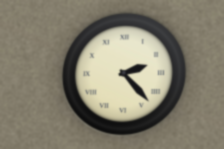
2:23
